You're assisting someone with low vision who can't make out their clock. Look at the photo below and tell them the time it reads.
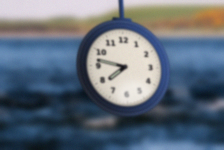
7:47
